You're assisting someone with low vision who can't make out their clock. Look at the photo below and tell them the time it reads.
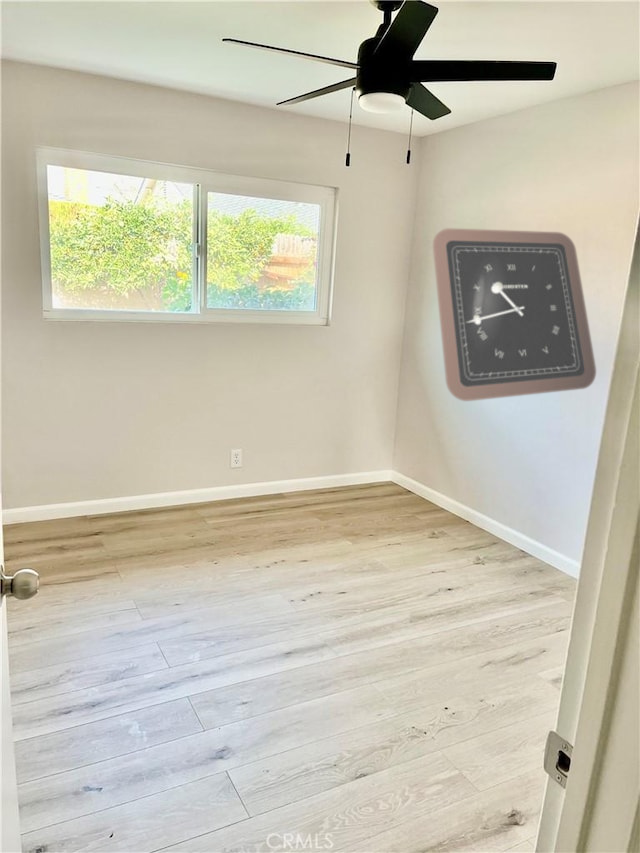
10:43
